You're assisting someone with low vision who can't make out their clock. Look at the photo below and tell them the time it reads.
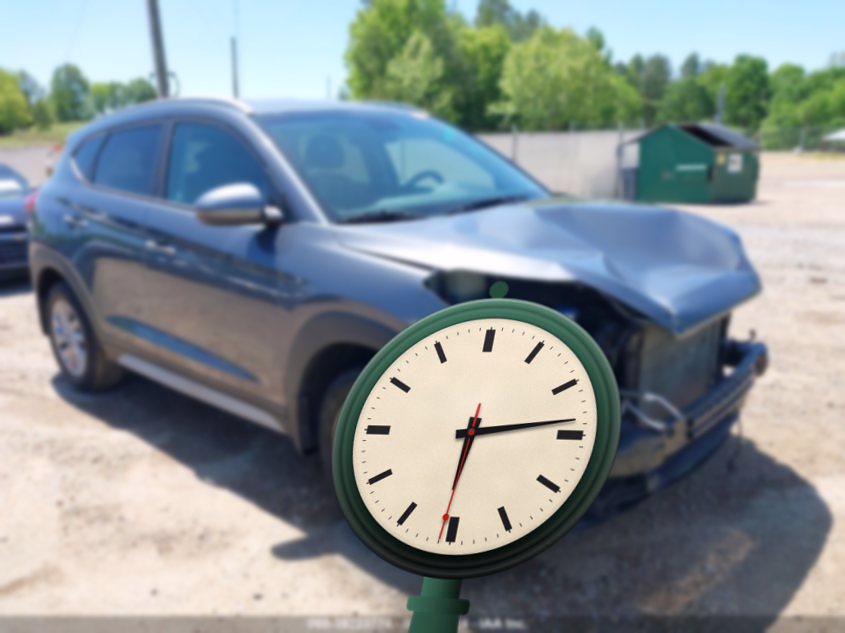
6:13:31
